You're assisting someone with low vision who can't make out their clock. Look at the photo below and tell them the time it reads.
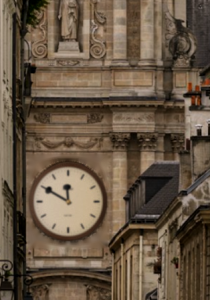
11:50
